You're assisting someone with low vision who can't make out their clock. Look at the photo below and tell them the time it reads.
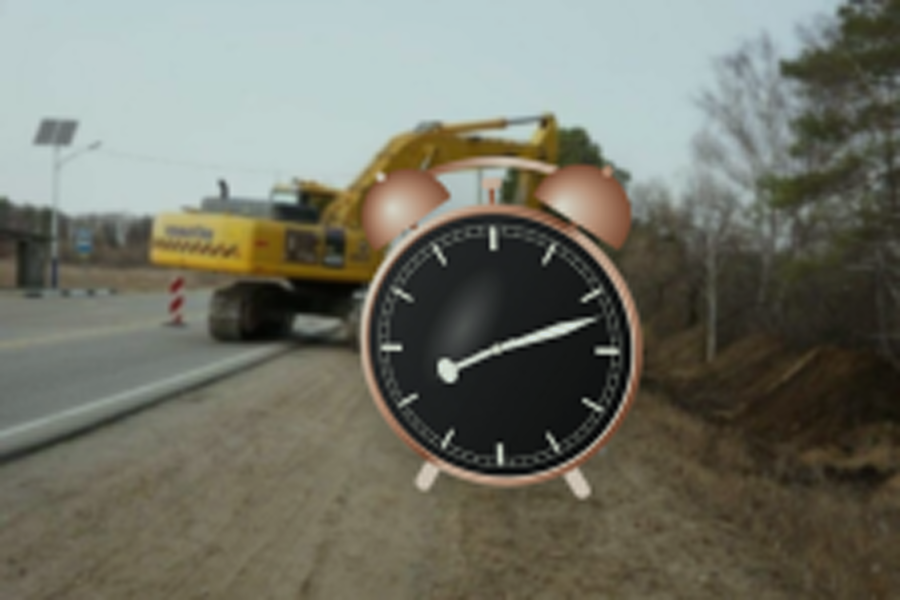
8:12
